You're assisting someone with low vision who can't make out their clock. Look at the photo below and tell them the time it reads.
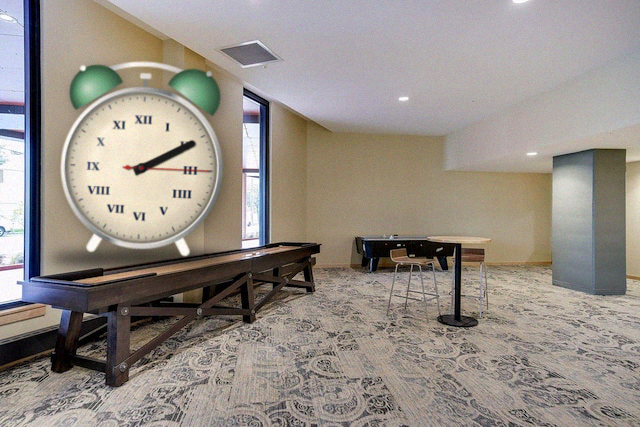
2:10:15
